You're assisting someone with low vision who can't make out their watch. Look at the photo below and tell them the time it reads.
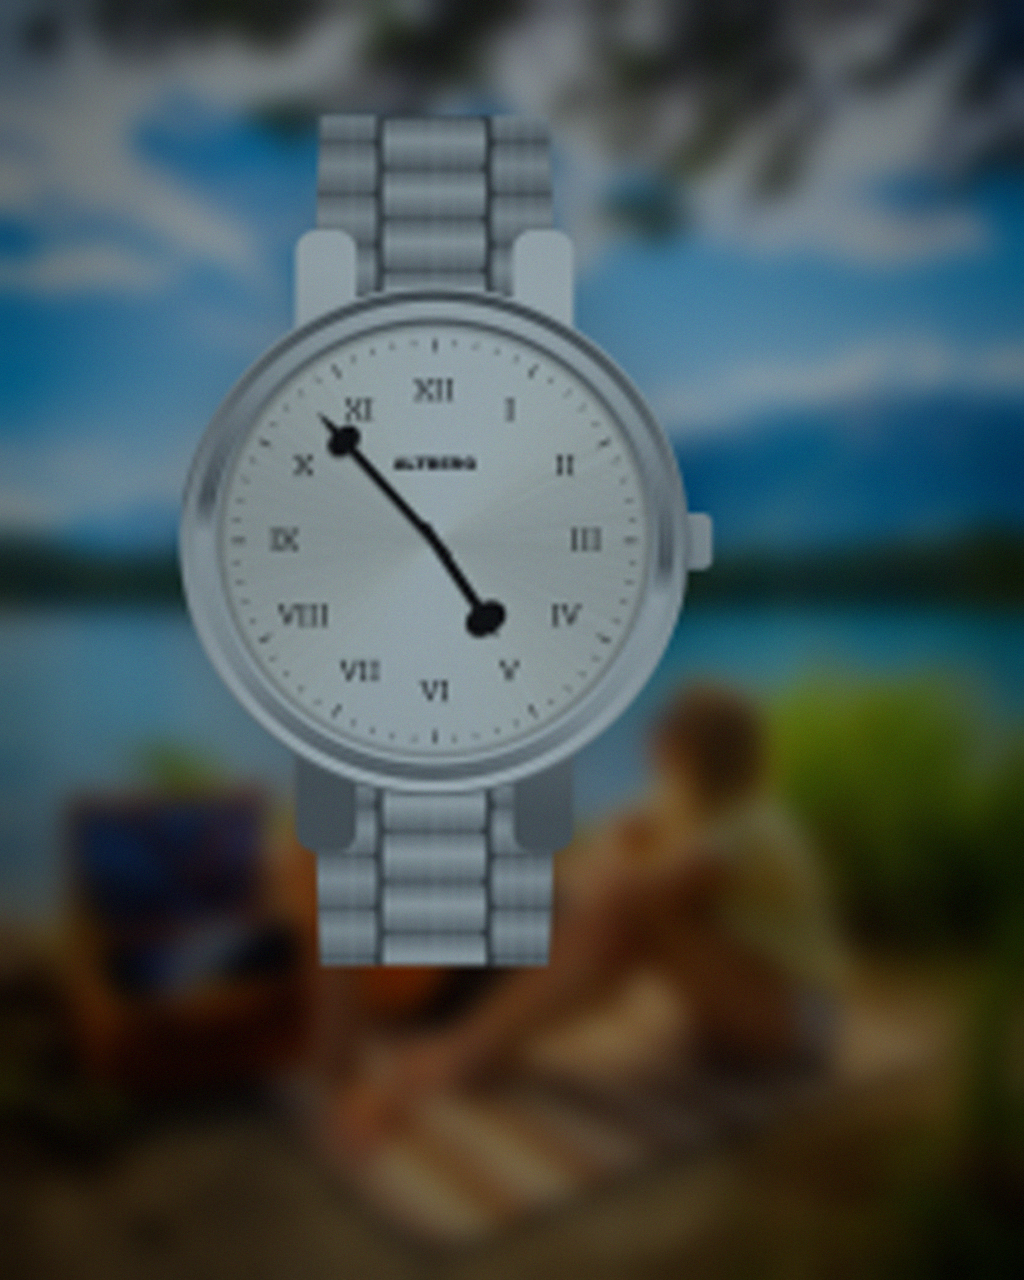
4:53
